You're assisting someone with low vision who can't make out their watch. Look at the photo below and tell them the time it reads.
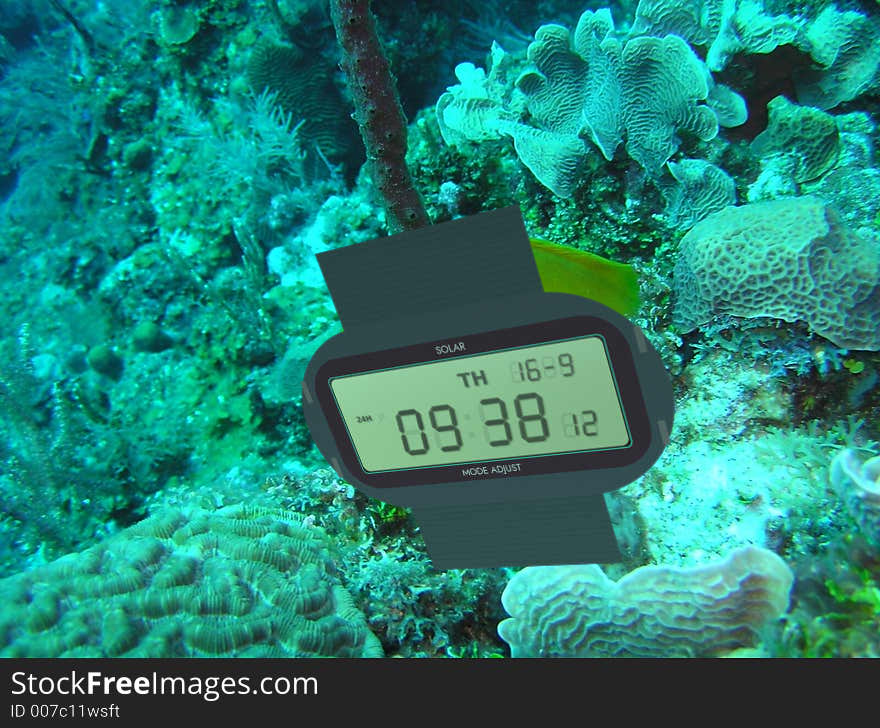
9:38:12
